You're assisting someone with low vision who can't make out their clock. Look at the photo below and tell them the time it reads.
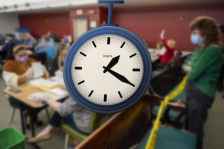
1:20
